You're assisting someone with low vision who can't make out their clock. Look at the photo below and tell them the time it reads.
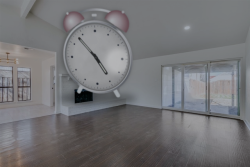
4:53
